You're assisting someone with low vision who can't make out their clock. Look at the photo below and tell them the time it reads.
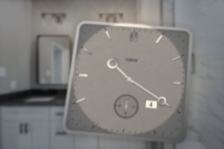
10:20
